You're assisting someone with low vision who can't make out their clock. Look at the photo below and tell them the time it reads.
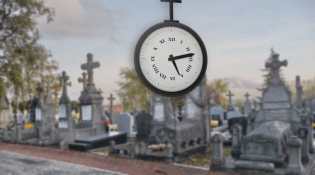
5:13
